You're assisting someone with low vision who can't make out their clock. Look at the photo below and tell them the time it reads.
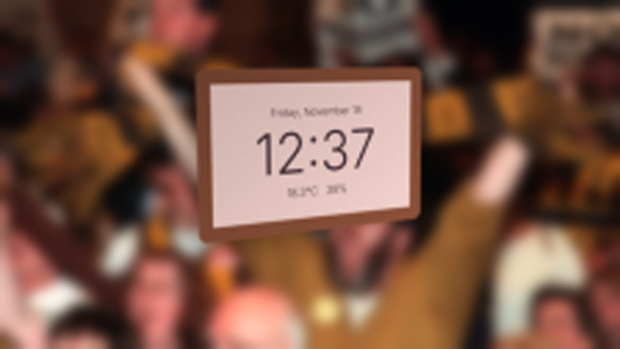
12:37
